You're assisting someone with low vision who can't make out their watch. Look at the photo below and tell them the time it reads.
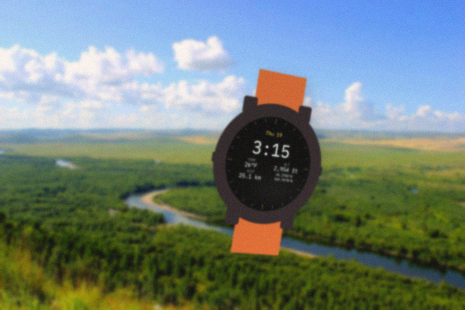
3:15
